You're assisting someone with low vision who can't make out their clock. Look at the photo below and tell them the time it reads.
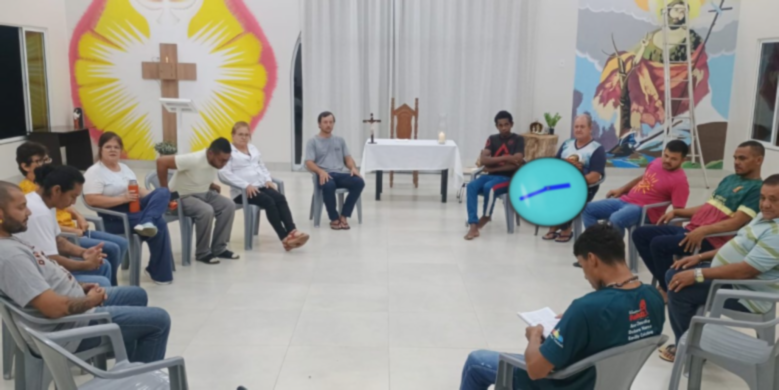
2:41
